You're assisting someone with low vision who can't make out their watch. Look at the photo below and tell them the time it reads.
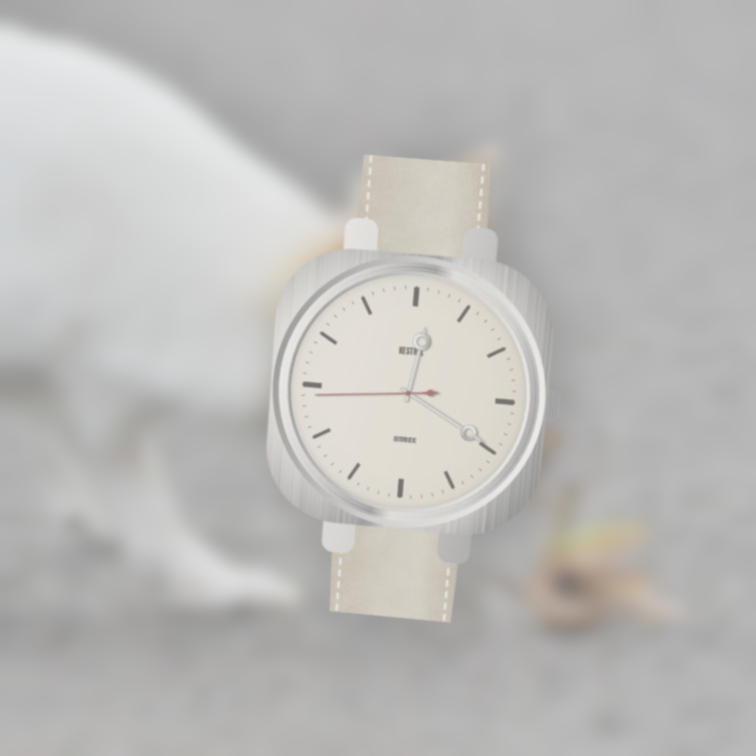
12:19:44
